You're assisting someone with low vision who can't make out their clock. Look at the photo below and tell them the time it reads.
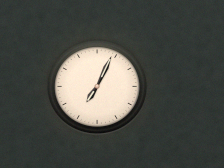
7:04
